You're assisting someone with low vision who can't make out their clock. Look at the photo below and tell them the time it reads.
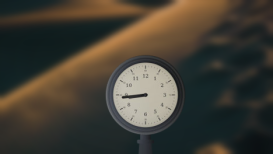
8:44
